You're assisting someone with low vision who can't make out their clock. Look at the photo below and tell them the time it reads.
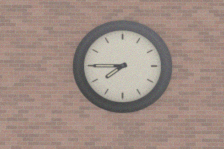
7:45
